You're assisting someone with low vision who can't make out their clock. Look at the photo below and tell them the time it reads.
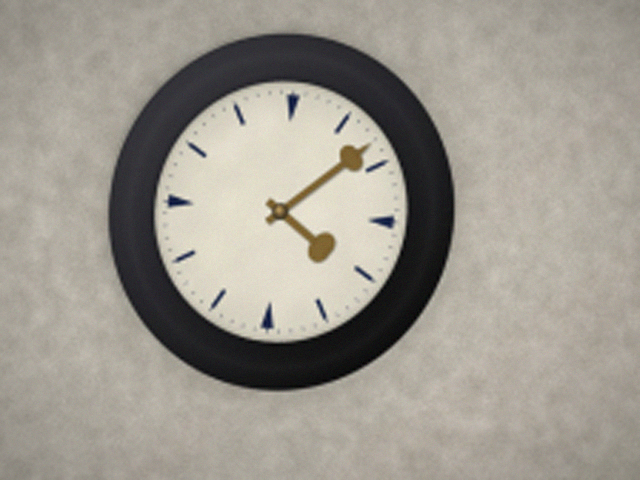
4:08
